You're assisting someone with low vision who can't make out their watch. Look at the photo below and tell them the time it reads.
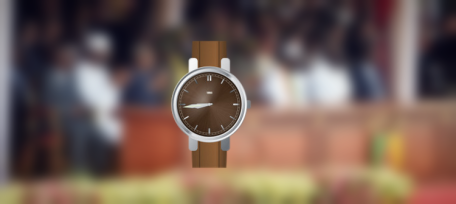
8:44
